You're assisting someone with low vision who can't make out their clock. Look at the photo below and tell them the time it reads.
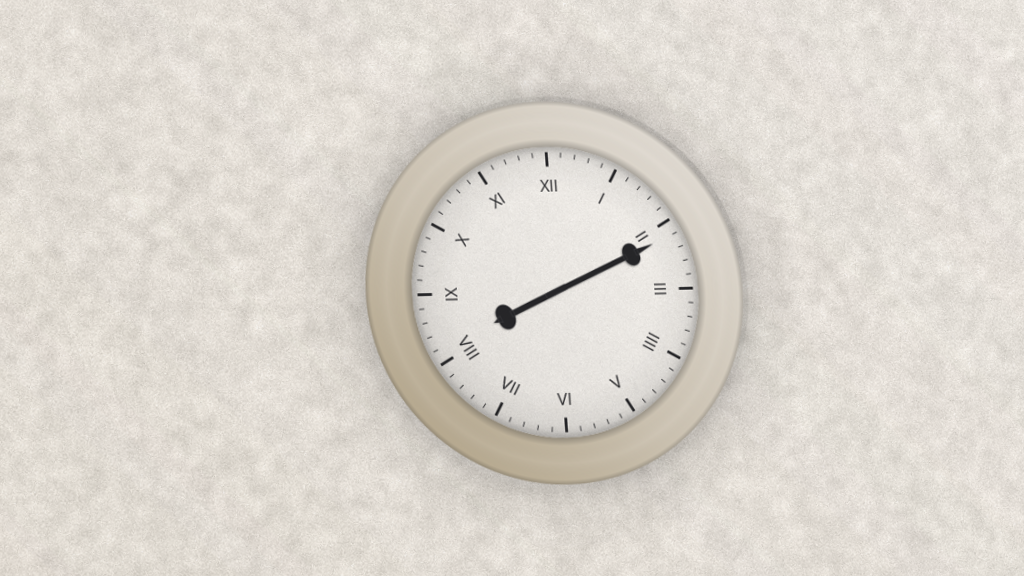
8:11
